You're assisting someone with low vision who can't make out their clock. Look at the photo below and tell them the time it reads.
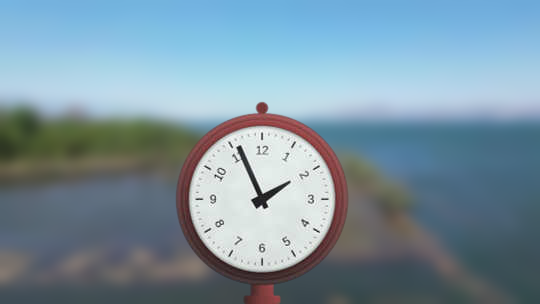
1:56
